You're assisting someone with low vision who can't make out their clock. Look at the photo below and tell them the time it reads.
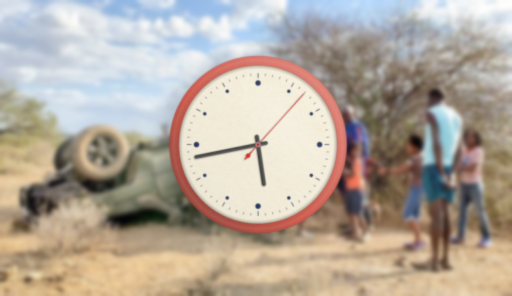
5:43:07
